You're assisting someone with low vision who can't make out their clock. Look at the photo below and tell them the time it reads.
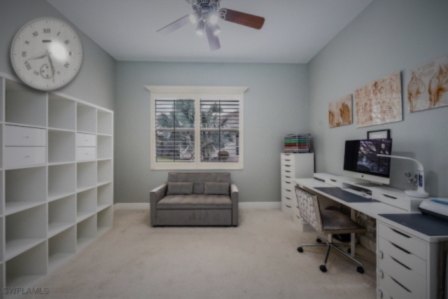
8:28
